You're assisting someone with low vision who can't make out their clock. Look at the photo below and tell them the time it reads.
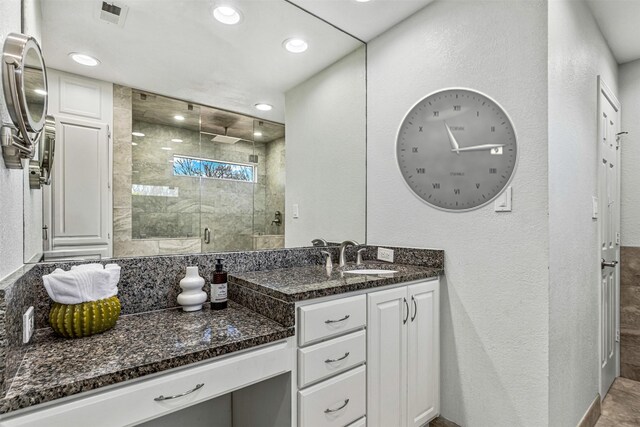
11:14
